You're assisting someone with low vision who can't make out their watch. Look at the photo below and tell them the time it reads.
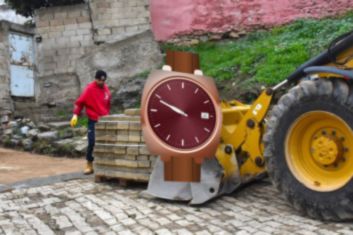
9:49
